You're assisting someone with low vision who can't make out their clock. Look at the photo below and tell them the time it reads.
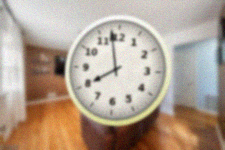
7:58
